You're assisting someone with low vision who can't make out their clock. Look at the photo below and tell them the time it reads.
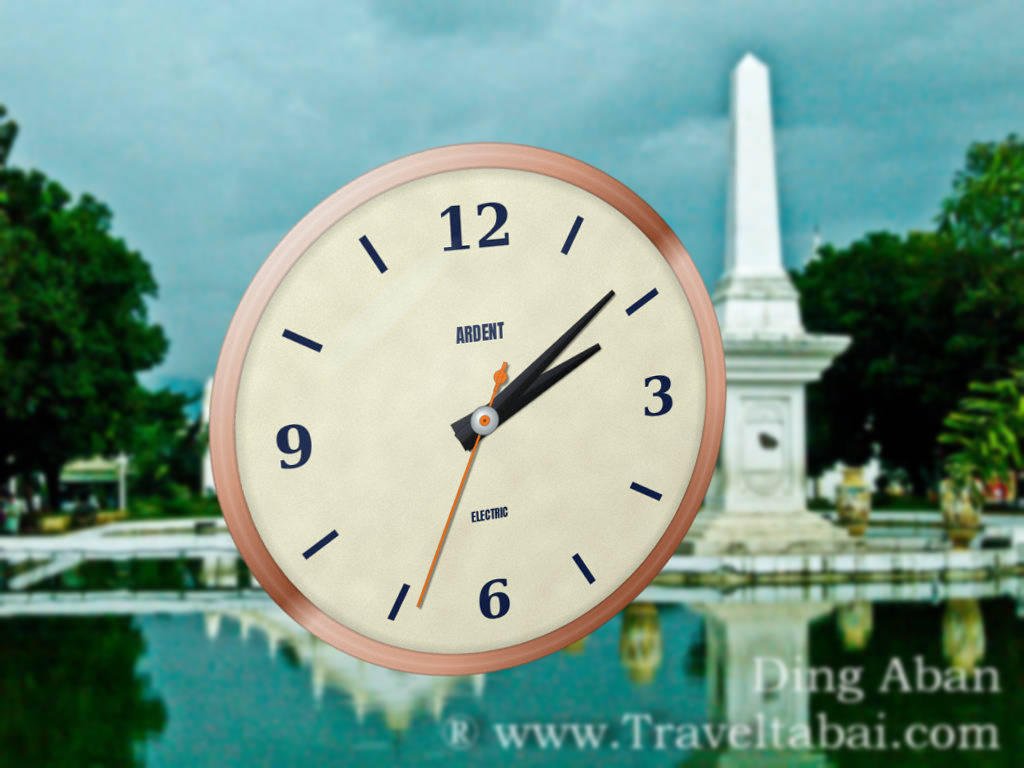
2:08:34
